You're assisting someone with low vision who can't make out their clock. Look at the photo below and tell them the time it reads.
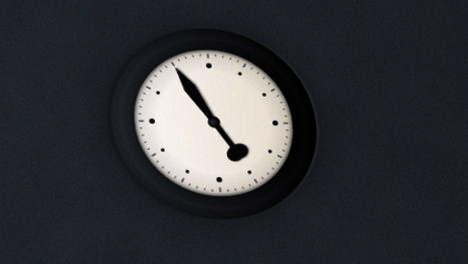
4:55
